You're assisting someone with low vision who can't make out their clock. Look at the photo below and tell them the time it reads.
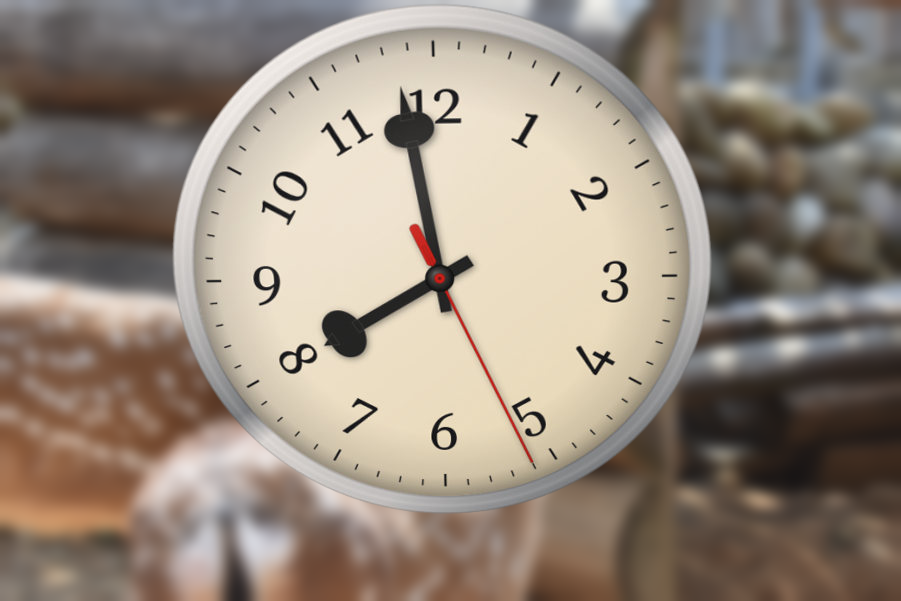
7:58:26
